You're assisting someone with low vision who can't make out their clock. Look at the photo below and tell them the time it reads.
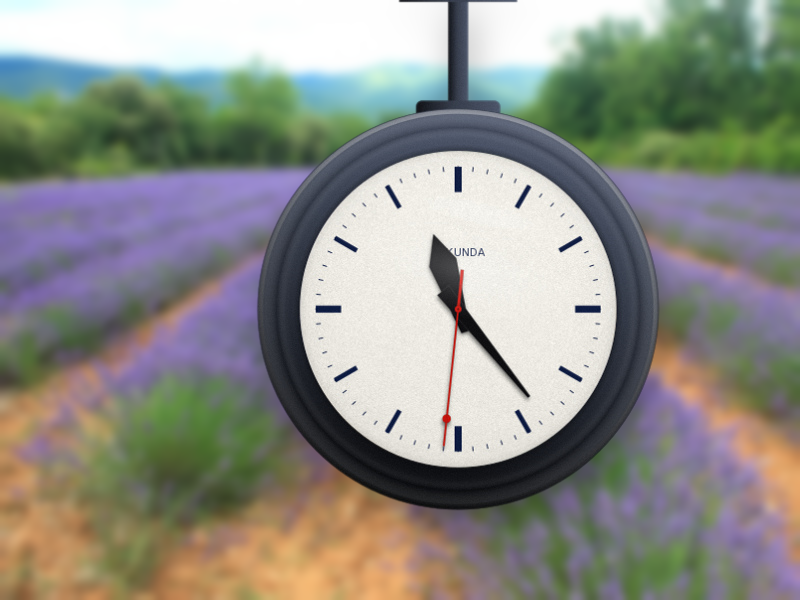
11:23:31
